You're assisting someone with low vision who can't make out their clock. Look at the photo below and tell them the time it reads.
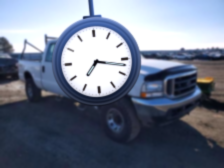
7:17
